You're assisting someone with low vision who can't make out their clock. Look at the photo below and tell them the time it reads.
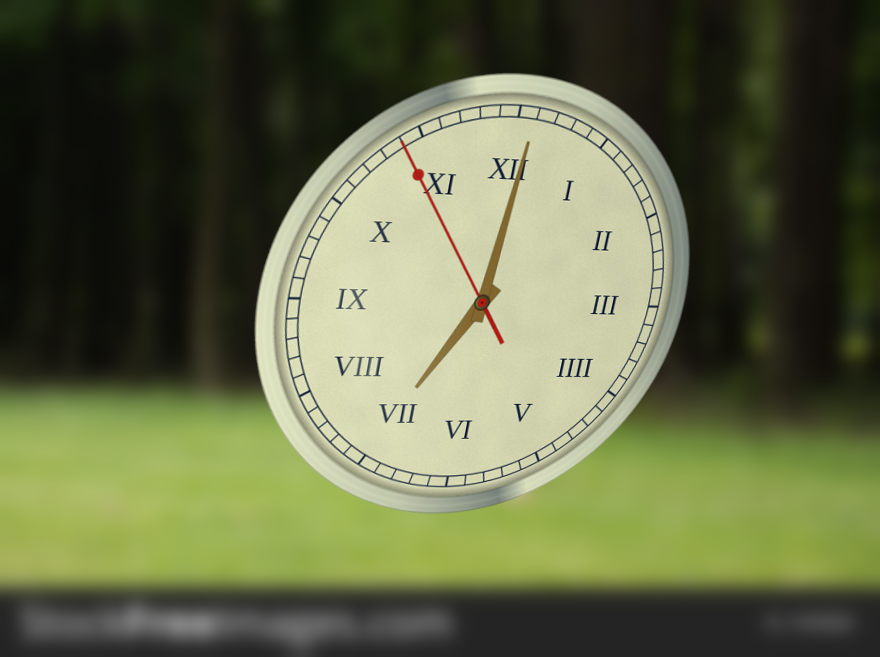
7:00:54
